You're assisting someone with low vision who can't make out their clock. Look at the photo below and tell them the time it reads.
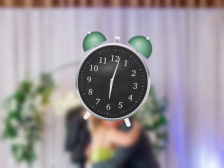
6:02
